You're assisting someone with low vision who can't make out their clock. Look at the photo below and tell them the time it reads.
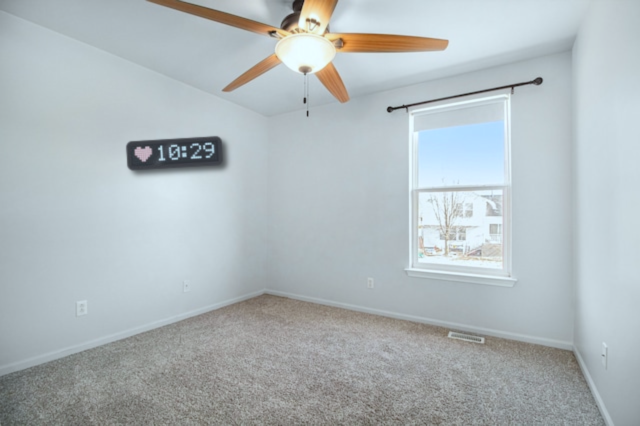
10:29
